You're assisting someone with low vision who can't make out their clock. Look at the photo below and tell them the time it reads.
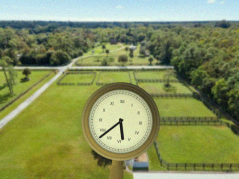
5:38
